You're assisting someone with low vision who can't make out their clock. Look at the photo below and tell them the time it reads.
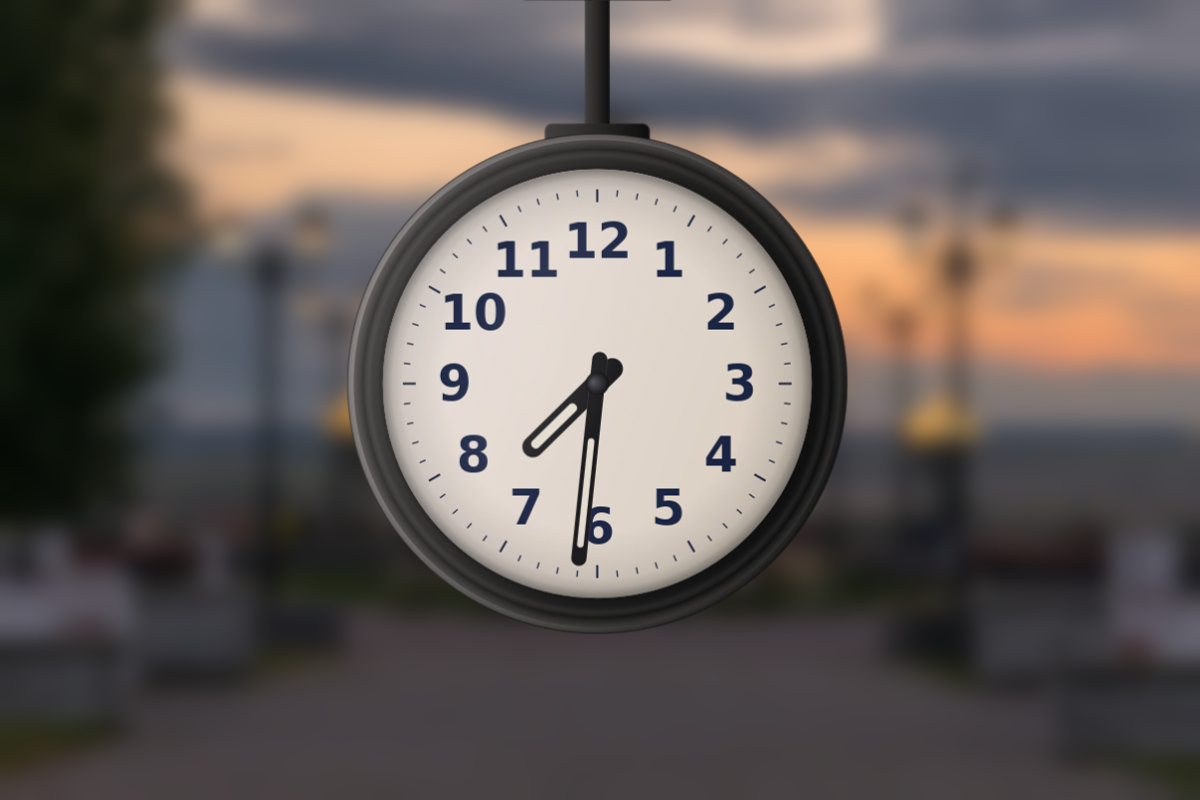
7:31
